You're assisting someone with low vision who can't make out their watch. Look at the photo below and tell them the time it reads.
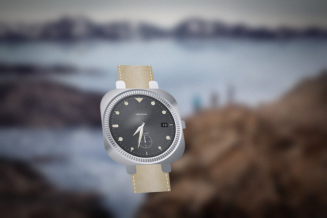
7:33
